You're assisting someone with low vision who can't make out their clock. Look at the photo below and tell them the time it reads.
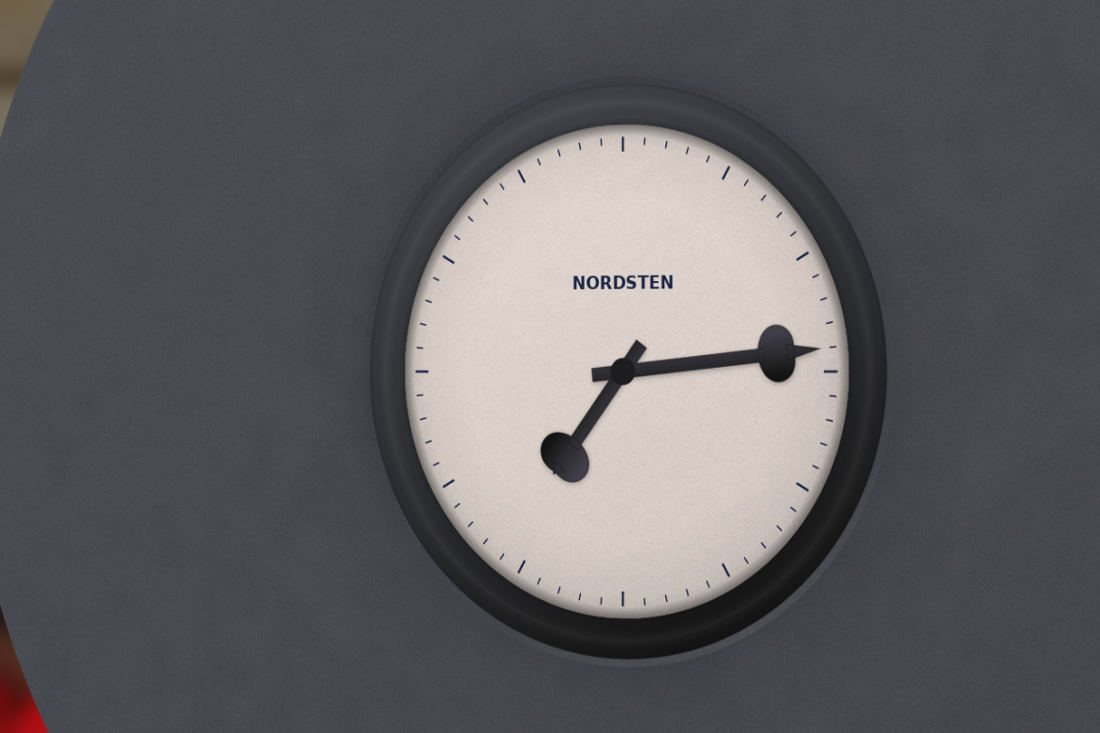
7:14
